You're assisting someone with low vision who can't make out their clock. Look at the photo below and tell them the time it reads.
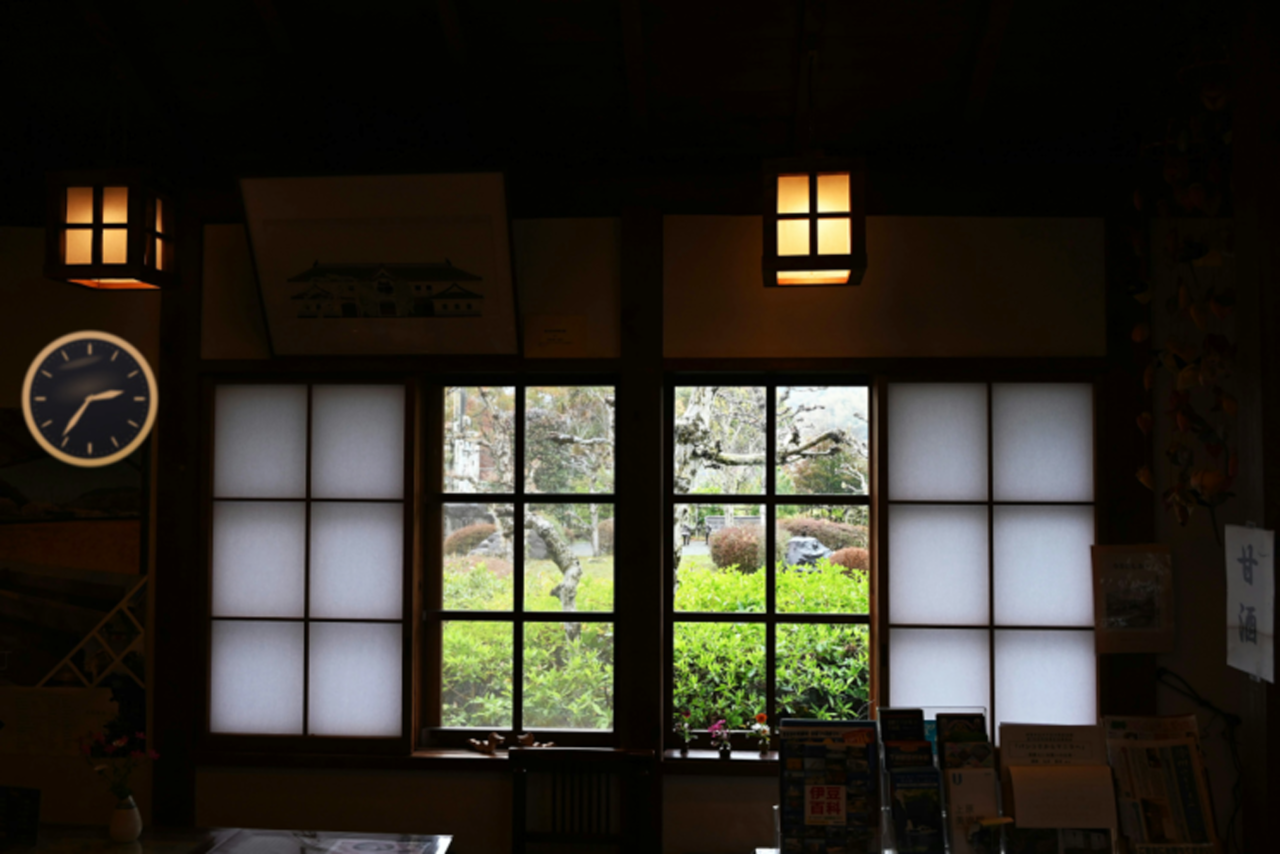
2:36
